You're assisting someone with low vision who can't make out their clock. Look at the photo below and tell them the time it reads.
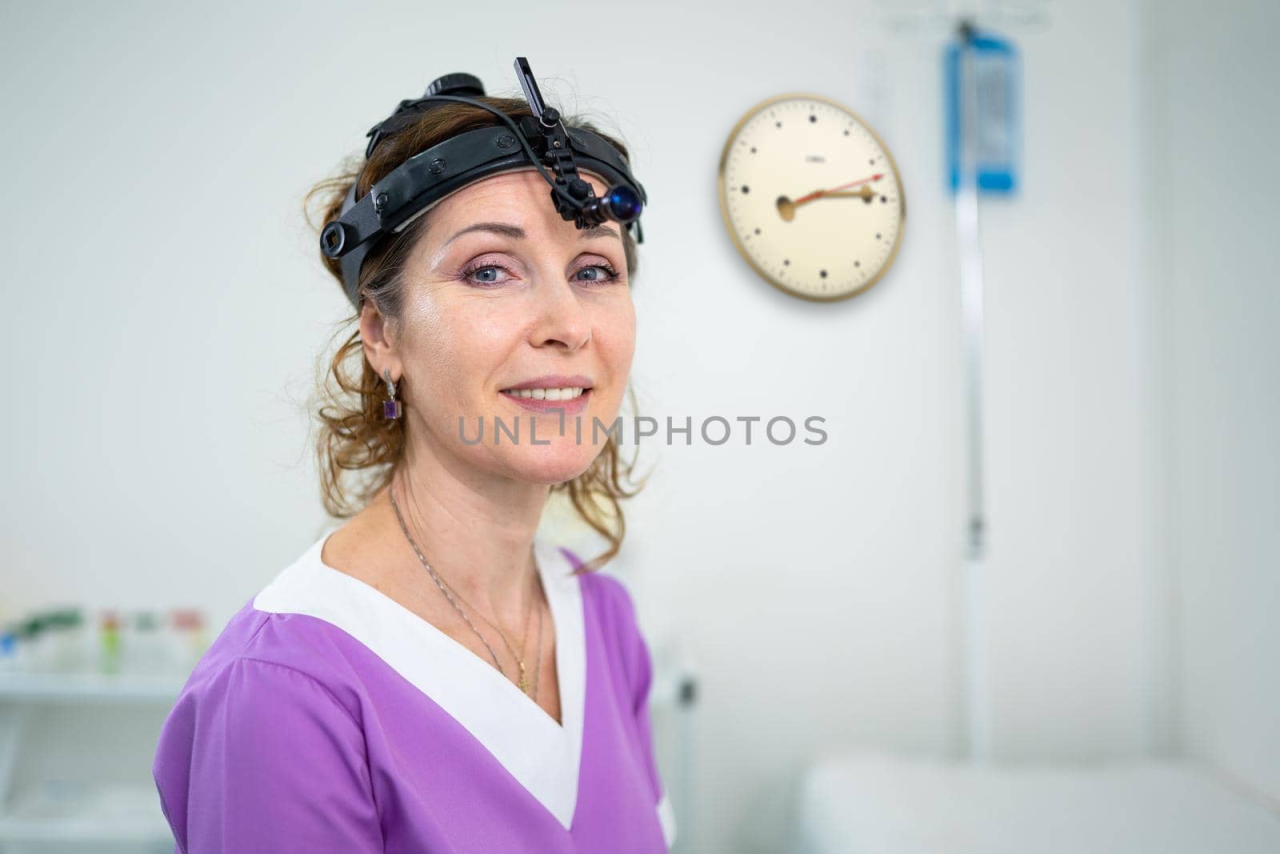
8:14:12
